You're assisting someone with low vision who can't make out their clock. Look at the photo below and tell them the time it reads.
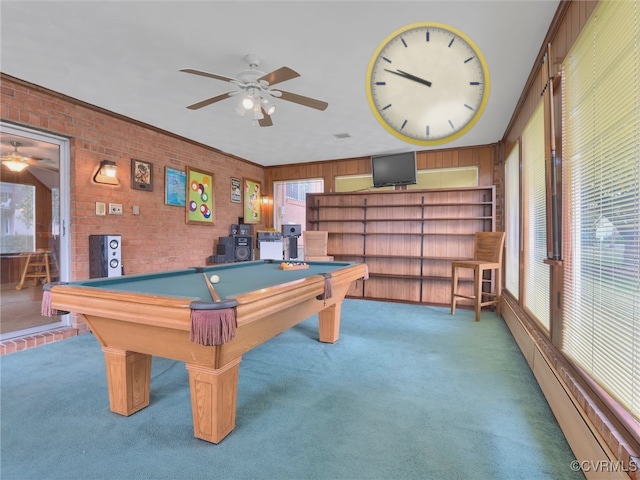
9:48
